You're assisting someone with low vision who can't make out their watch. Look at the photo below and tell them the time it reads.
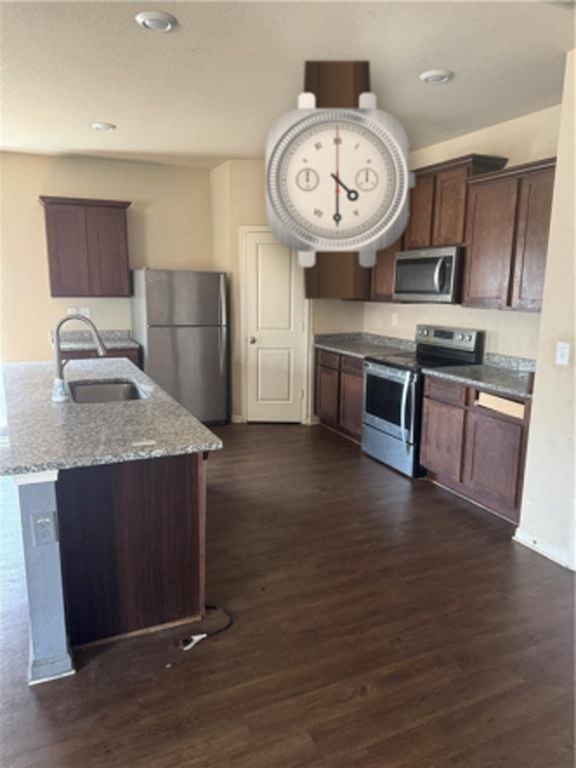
4:30
